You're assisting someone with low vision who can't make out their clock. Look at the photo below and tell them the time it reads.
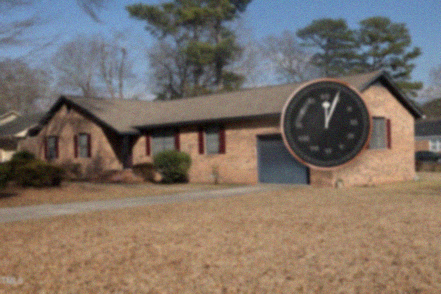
12:04
